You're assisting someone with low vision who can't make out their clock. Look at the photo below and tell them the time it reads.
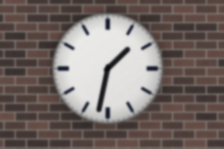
1:32
